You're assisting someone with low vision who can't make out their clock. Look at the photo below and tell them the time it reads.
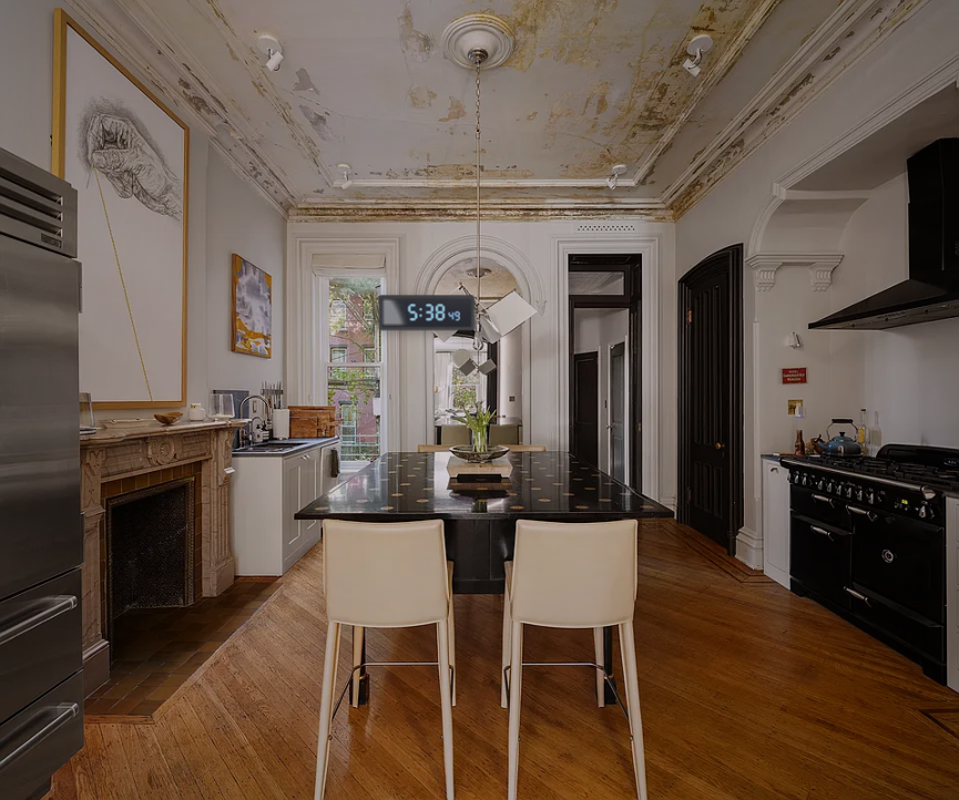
5:38:49
